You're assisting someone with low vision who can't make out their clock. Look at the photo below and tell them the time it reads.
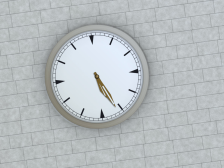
5:26
